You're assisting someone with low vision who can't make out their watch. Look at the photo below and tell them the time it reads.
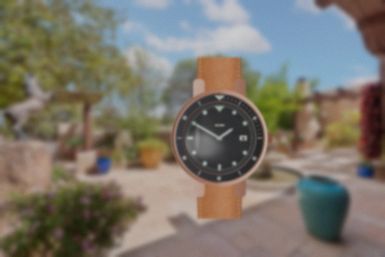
1:50
